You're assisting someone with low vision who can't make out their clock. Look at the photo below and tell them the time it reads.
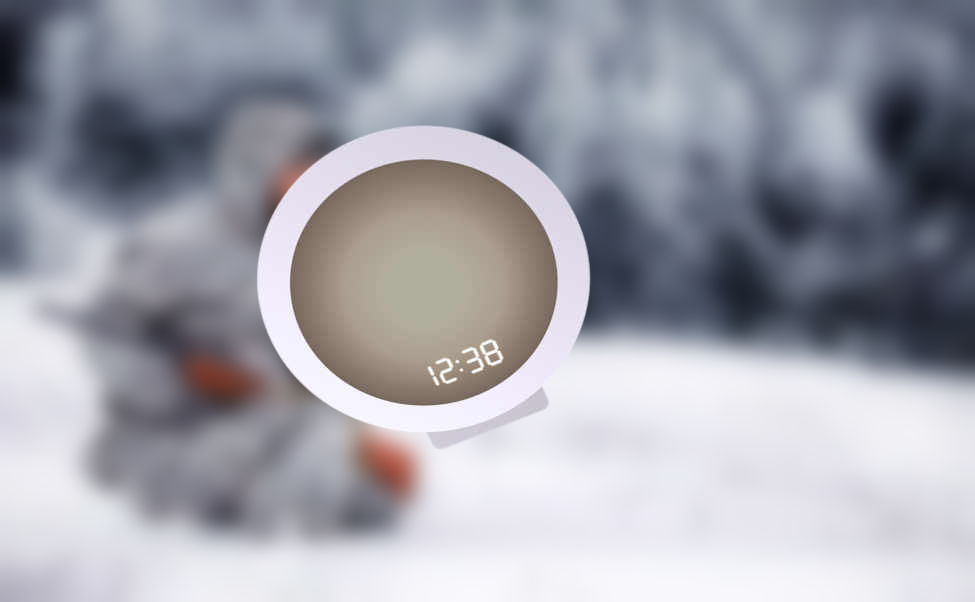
12:38
